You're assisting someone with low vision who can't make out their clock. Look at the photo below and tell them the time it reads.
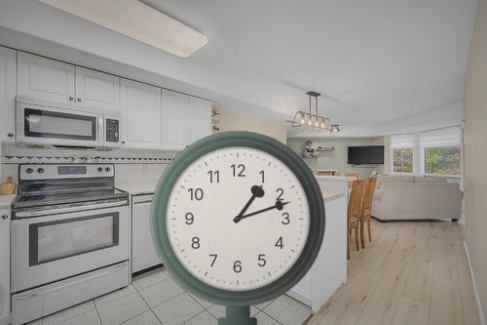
1:12
